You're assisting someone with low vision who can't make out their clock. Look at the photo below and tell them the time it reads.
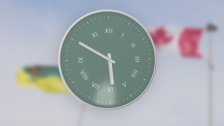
5:50
